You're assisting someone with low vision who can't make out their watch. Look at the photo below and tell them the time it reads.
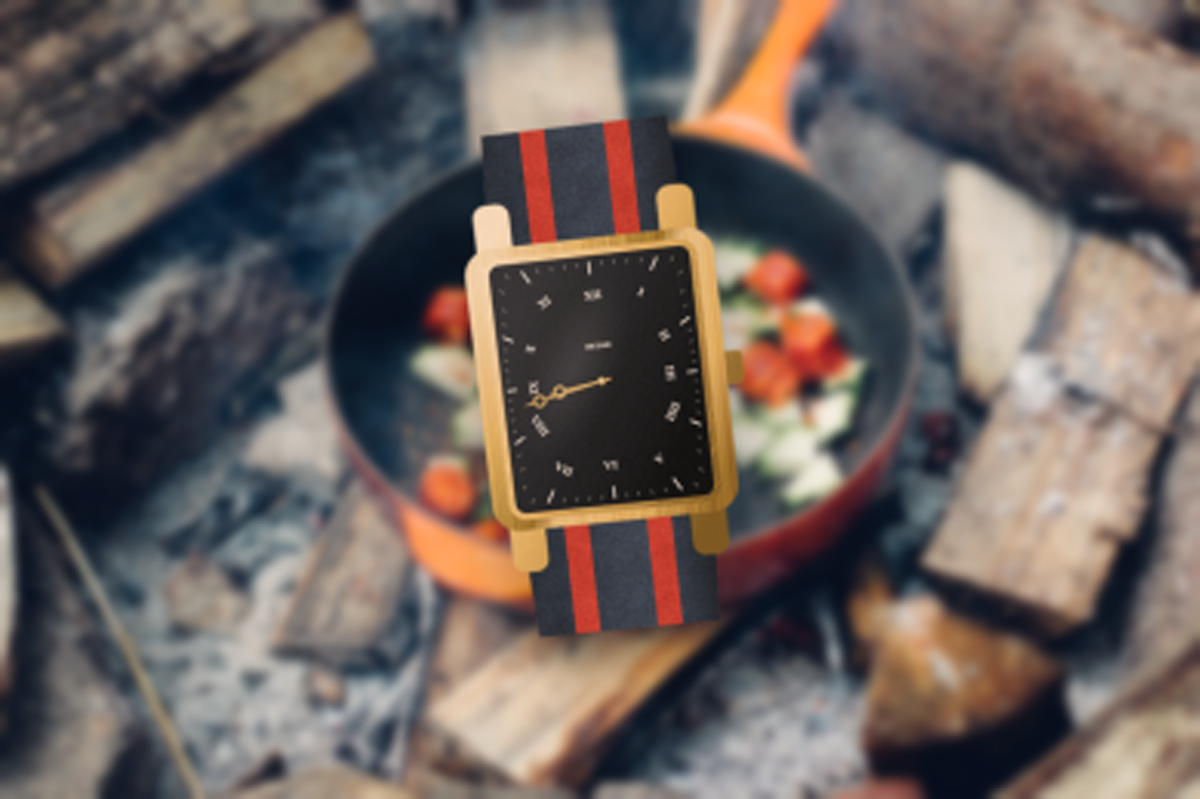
8:43
